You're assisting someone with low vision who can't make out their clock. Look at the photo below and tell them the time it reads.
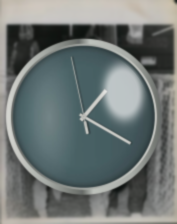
1:19:58
